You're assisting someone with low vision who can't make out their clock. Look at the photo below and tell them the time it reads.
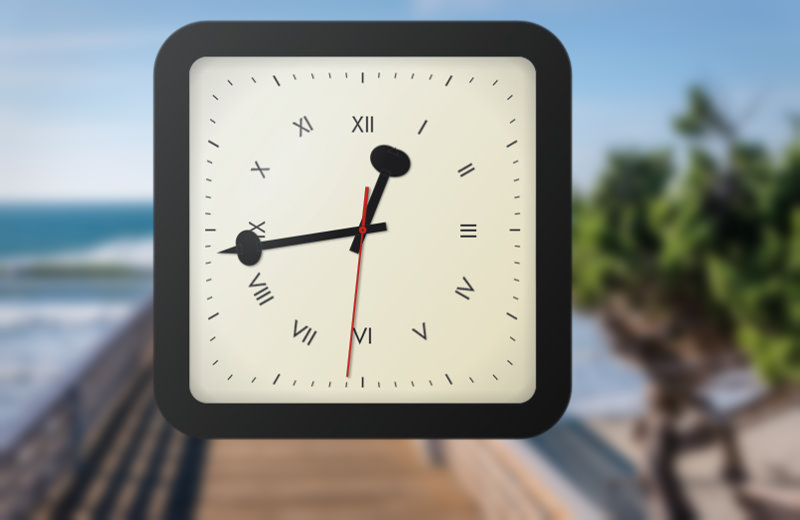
12:43:31
